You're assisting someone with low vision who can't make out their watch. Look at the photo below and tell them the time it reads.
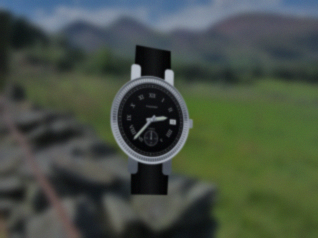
2:37
